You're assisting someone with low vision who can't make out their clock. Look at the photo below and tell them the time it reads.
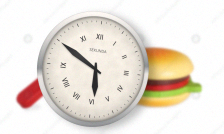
5:50
